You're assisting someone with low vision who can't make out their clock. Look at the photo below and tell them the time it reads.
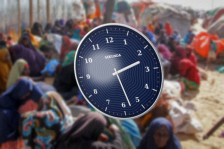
2:28
